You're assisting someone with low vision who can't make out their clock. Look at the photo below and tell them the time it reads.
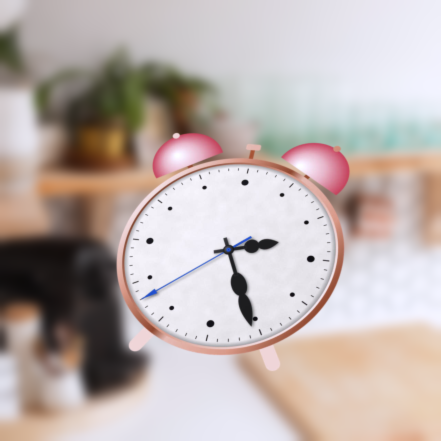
2:25:38
